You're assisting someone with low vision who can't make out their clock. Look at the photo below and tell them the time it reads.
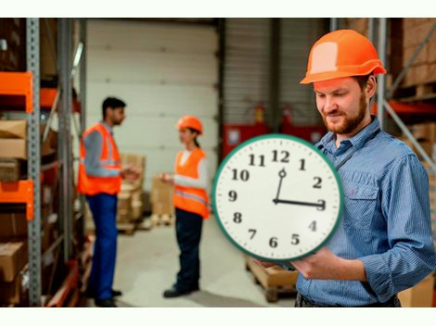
12:15
